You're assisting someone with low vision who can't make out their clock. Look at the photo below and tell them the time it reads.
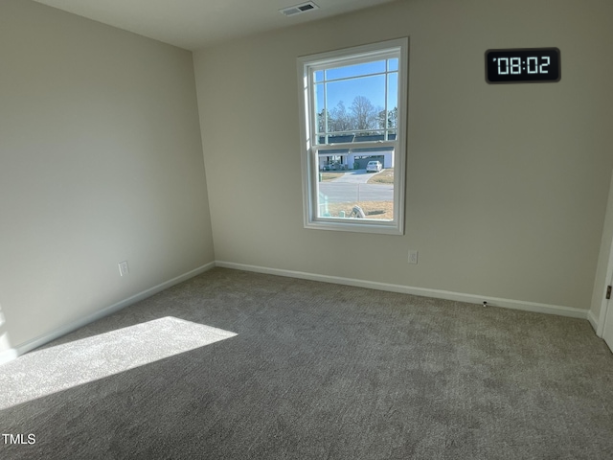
8:02
